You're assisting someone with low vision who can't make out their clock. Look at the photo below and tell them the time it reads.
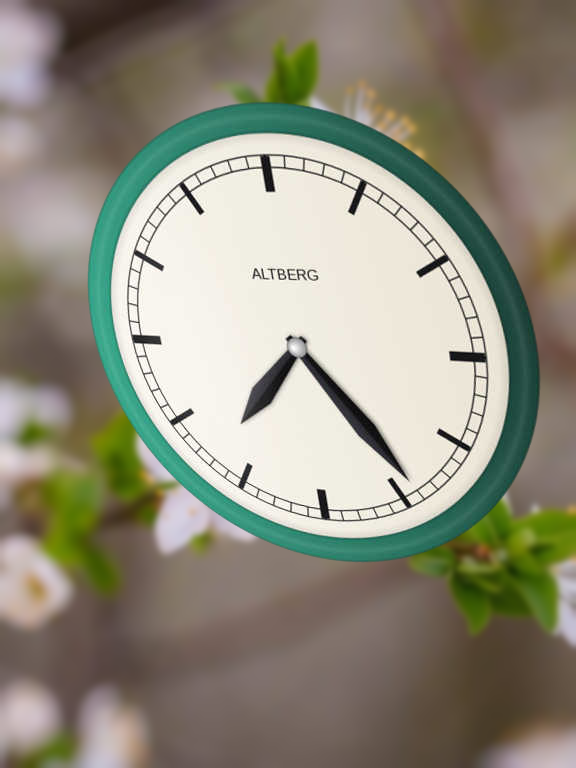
7:24
